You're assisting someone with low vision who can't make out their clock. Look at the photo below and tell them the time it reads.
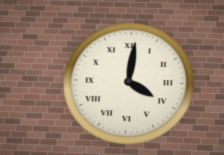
4:01
